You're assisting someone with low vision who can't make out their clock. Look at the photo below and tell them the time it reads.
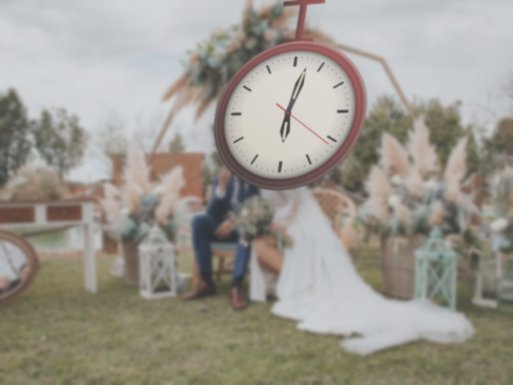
6:02:21
